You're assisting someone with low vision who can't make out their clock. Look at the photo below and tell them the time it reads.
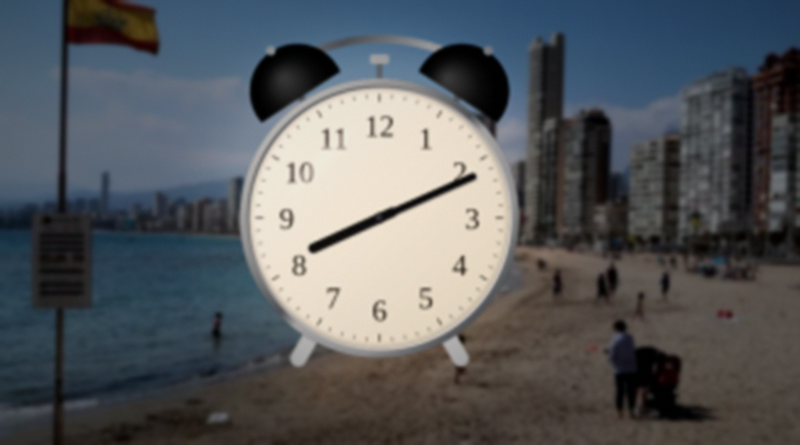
8:11
